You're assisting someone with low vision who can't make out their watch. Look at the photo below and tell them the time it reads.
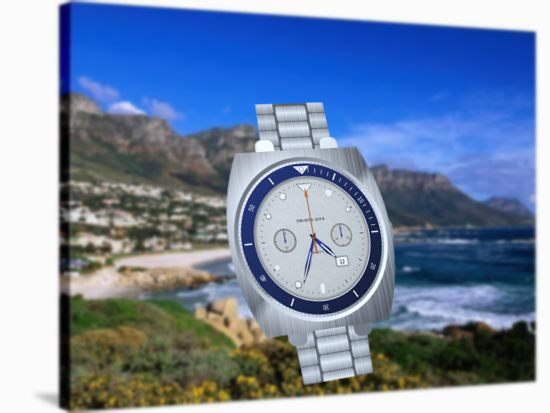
4:34
